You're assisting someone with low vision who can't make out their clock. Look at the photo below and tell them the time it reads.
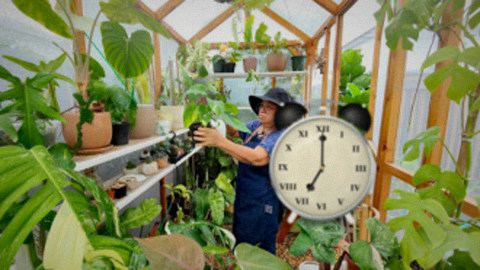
7:00
